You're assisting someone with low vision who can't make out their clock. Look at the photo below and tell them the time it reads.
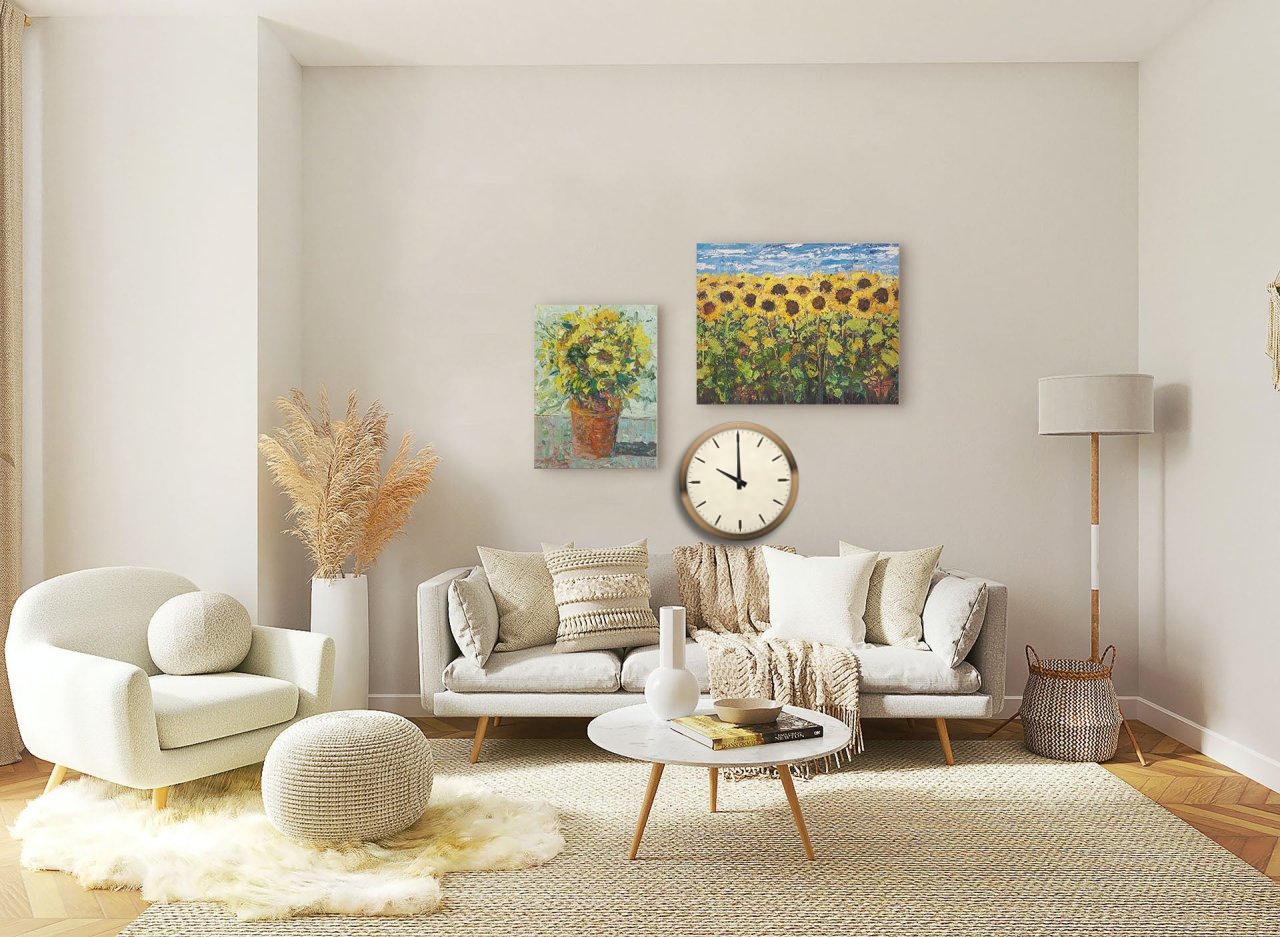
10:00
